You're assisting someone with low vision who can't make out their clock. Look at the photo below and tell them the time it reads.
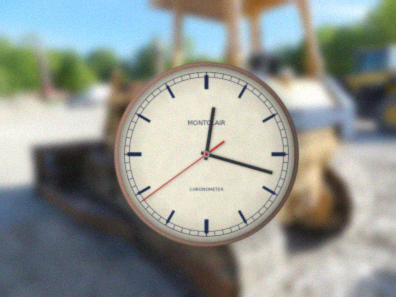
12:17:39
